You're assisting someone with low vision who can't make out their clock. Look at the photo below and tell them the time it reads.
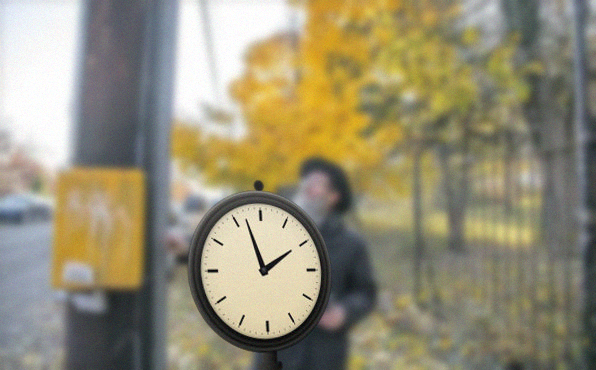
1:57
